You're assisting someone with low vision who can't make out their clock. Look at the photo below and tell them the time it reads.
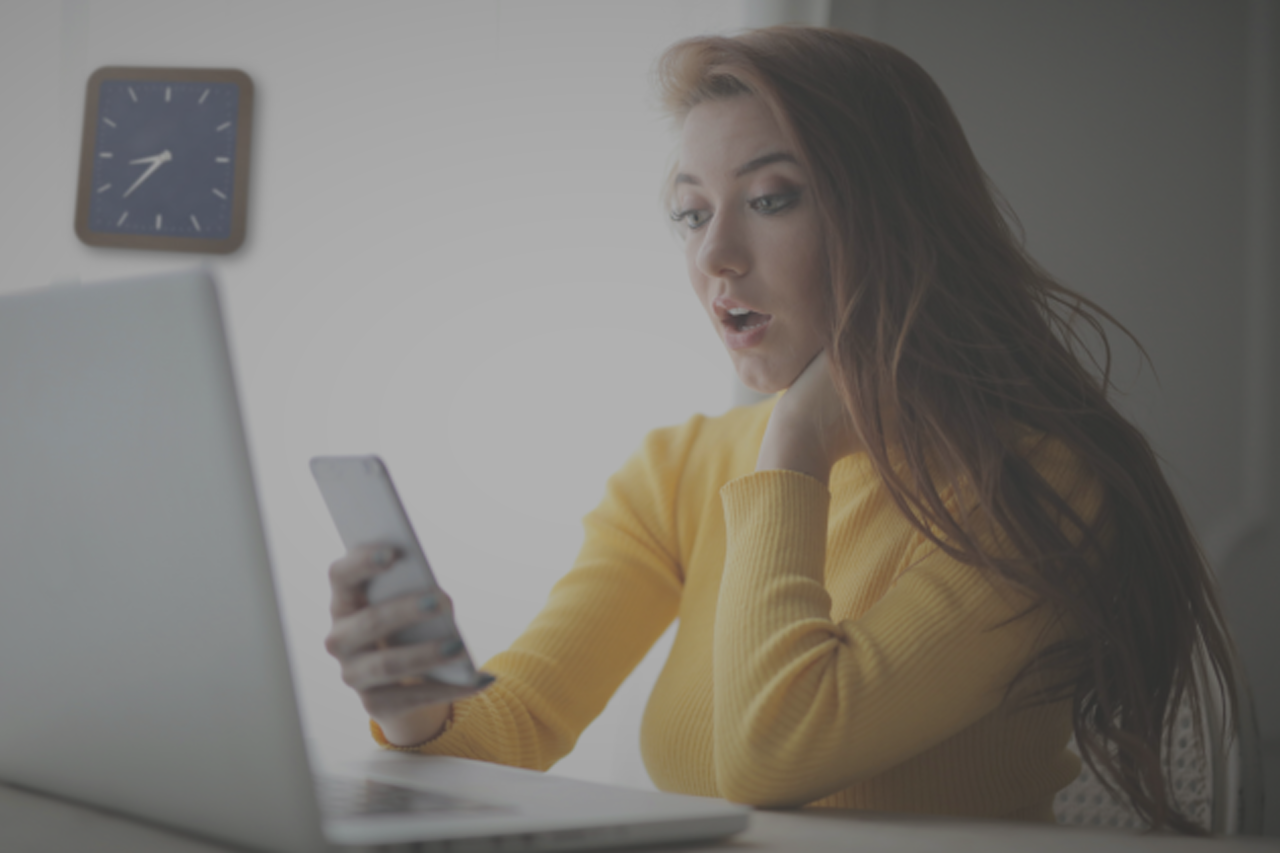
8:37
